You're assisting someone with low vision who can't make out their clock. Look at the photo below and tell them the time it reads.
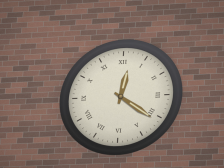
12:21
